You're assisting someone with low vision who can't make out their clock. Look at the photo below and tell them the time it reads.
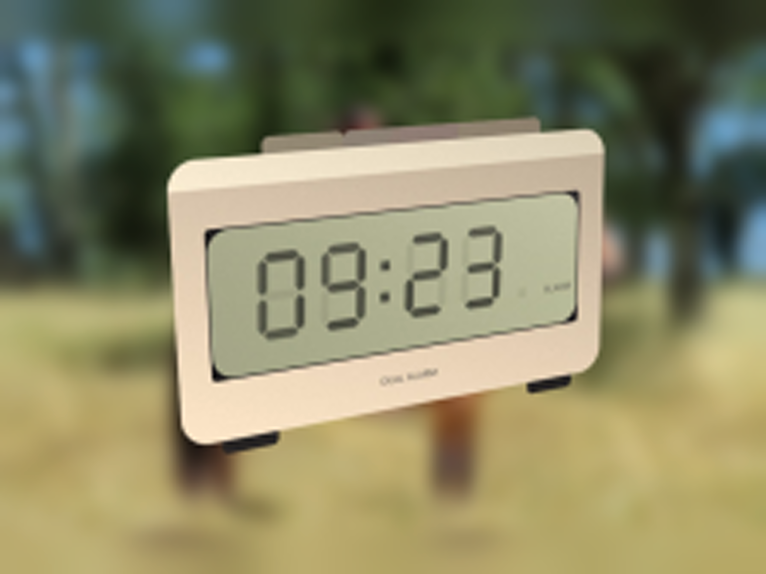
9:23
